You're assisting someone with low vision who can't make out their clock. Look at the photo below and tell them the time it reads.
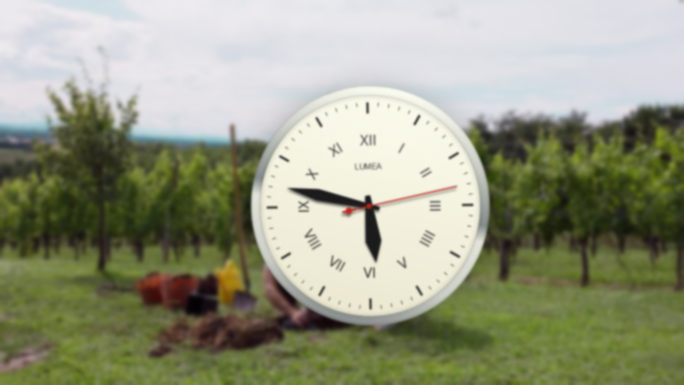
5:47:13
